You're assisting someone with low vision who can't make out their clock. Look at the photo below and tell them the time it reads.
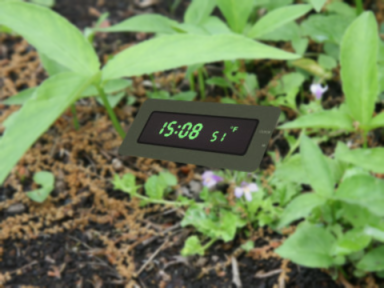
15:08
